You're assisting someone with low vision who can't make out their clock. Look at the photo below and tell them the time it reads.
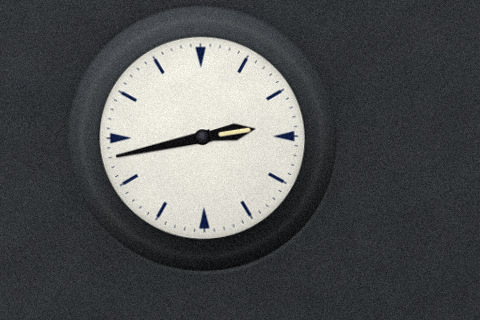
2:43
